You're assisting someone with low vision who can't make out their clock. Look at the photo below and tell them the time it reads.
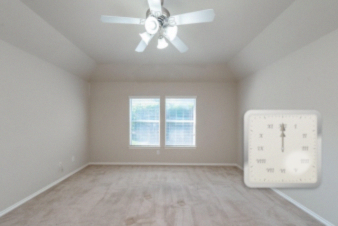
12:00
